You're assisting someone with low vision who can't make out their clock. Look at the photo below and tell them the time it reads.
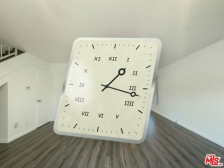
1:17
